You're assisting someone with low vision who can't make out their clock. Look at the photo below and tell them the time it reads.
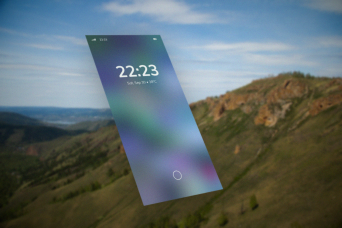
22:23
